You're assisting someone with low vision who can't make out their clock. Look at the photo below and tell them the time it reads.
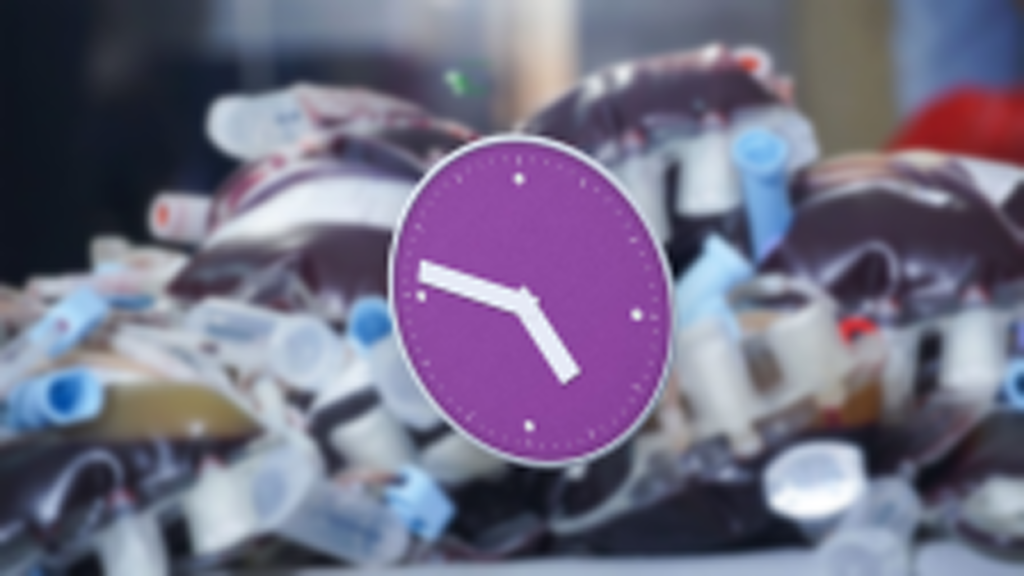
4:47
